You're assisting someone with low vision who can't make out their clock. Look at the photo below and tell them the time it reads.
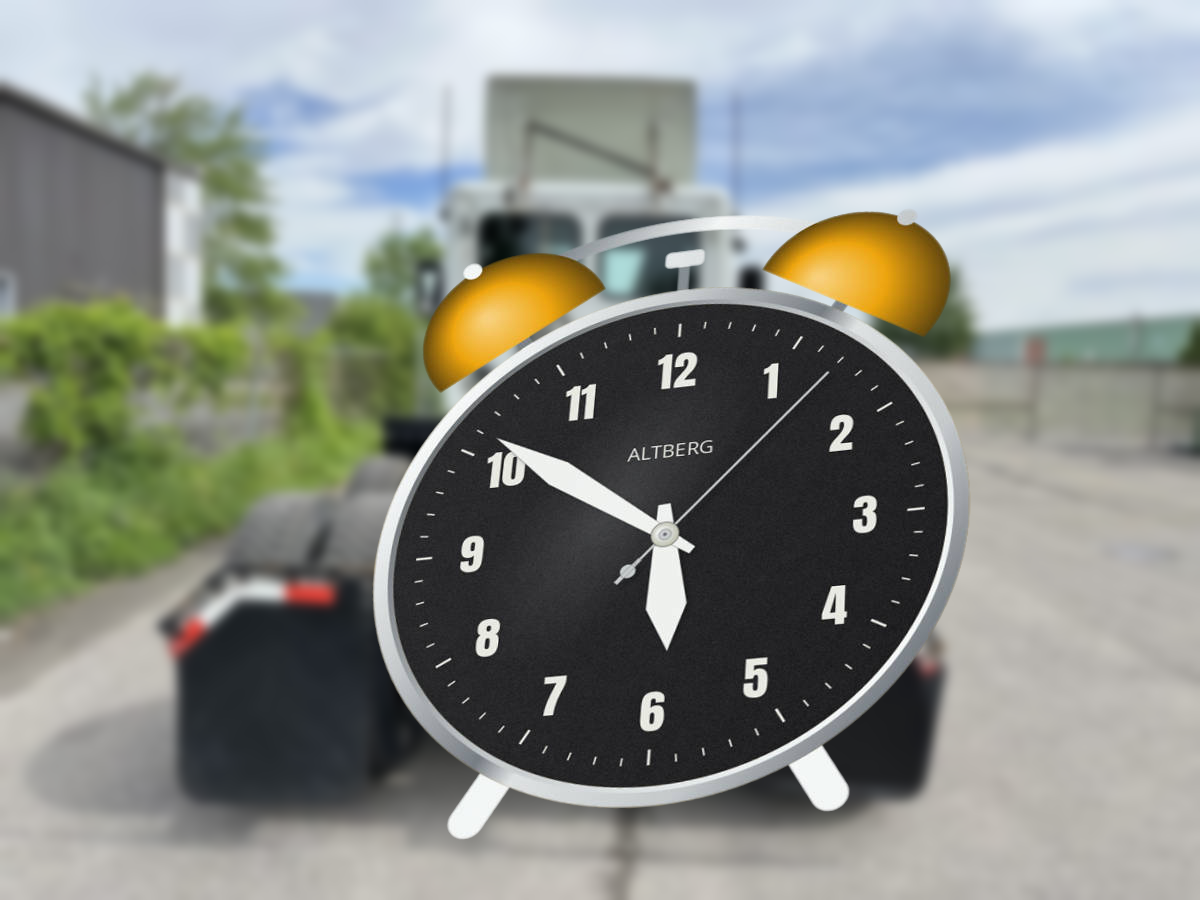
5:51:07
